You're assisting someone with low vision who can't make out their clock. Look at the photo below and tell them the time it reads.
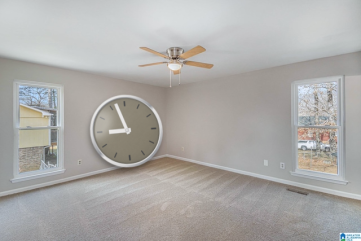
8:57
